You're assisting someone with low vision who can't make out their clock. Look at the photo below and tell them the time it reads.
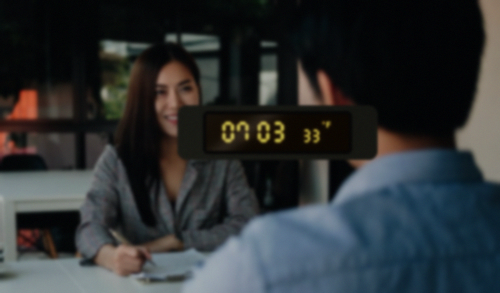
7:03
